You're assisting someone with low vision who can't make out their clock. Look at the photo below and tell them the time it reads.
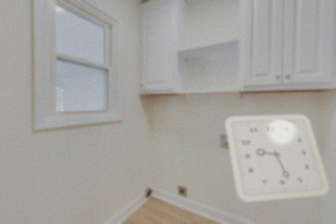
9:28
